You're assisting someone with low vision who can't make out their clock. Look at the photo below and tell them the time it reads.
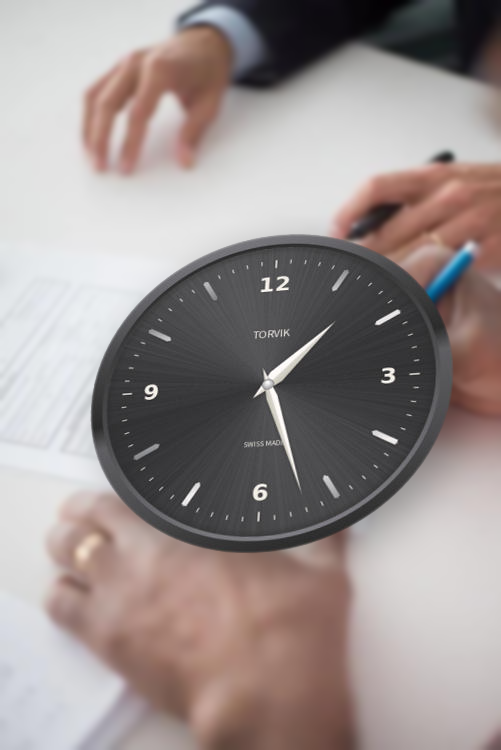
1:27
